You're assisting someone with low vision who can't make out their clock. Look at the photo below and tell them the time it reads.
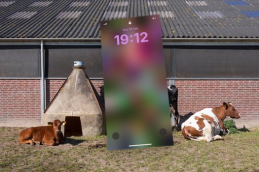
19:12
